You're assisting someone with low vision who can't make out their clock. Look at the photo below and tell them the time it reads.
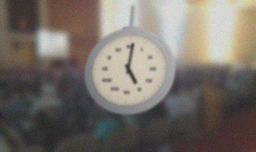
5:01
